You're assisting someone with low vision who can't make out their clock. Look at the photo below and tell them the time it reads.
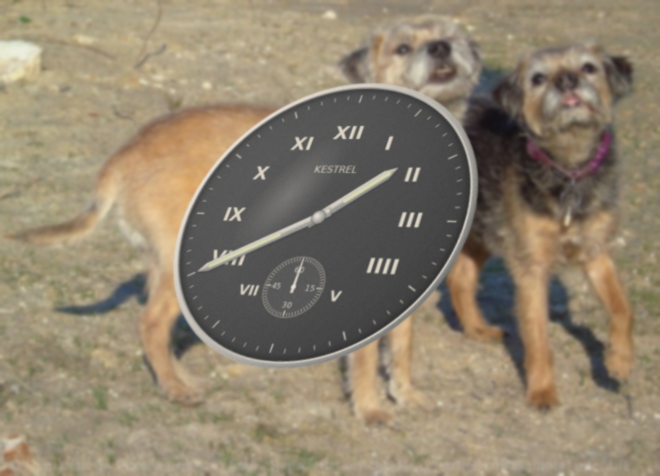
1:40
